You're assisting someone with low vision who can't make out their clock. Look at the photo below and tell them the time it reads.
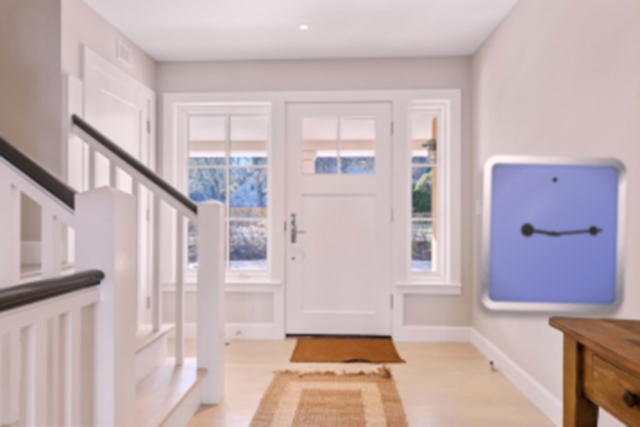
9:14
